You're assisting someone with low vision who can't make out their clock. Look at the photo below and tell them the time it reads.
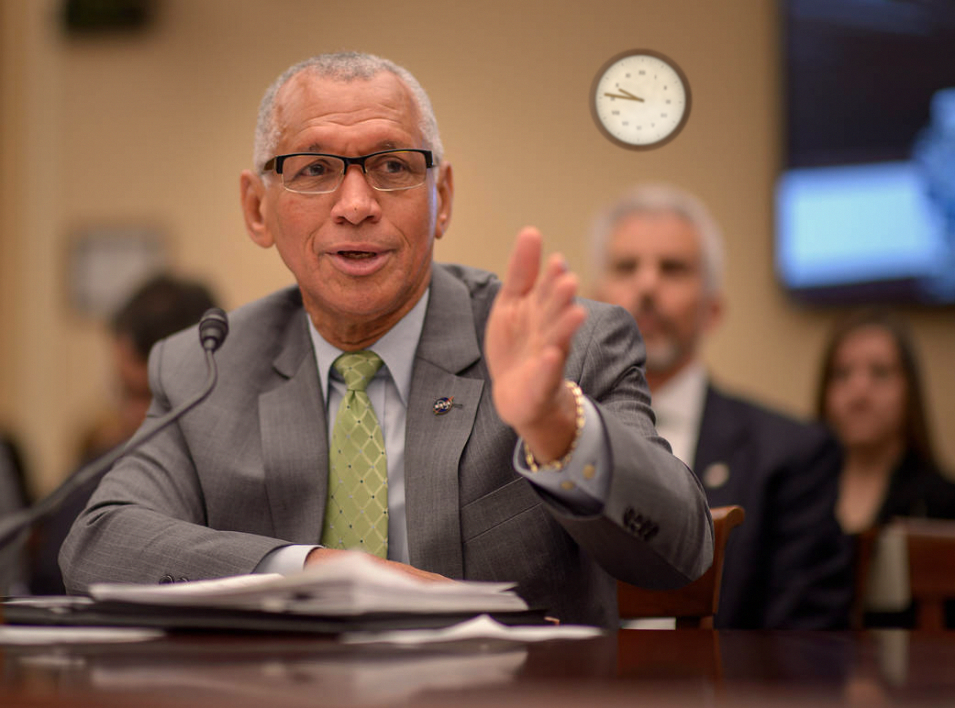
9:46
